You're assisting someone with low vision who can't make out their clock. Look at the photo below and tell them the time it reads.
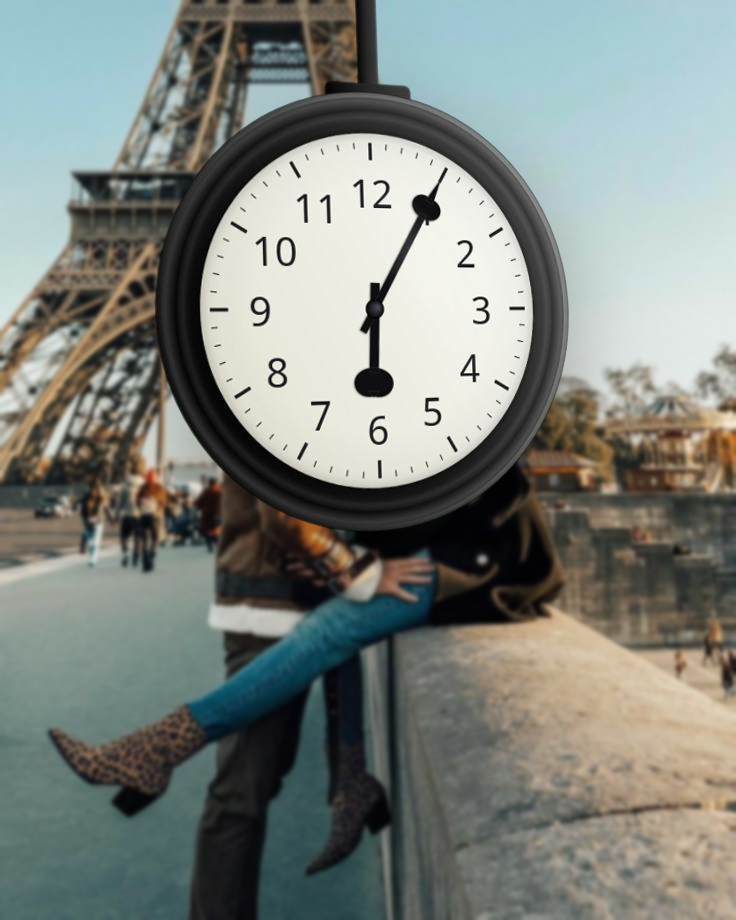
6:05
